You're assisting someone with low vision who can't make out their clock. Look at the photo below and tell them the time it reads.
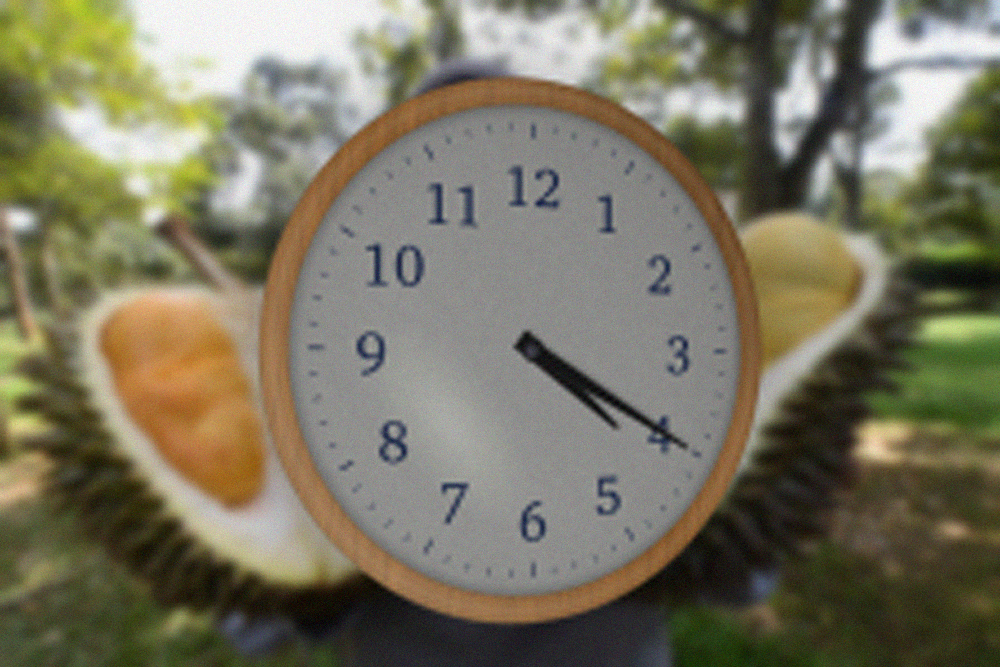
4:20
